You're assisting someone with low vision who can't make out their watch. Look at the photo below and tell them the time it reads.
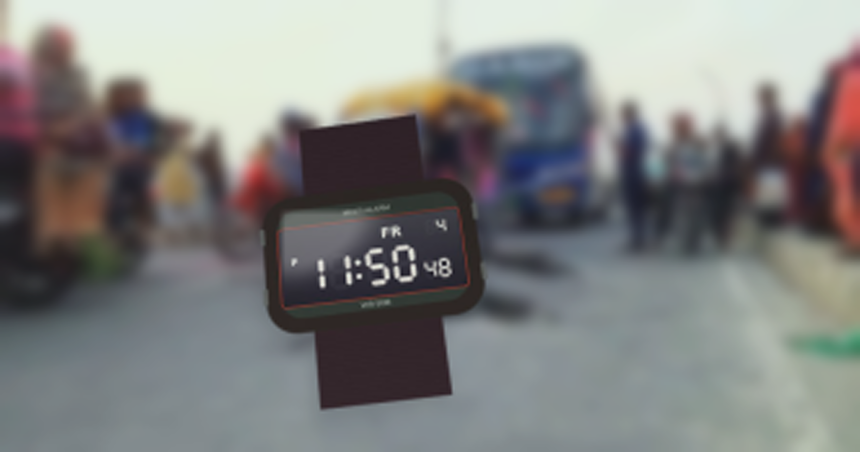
11:50:48
